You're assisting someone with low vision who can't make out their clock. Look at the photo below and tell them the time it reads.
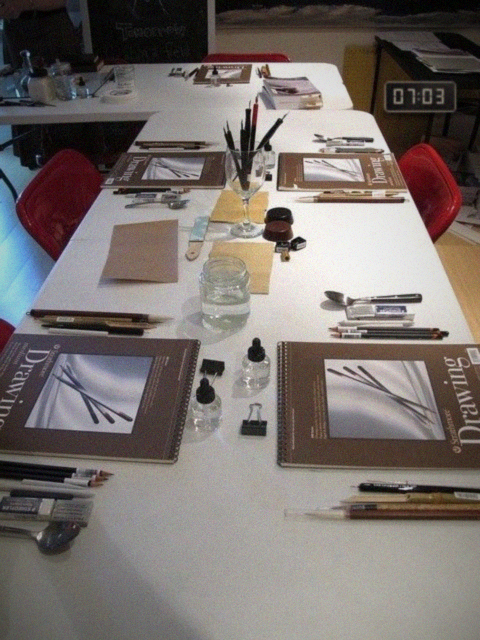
7:03
